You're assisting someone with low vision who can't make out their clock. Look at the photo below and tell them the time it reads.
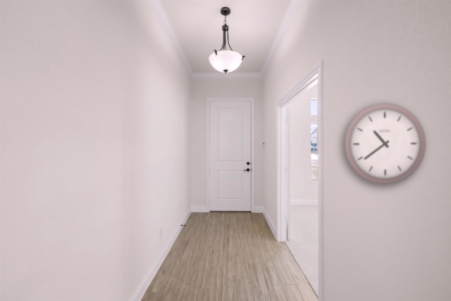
10:39
